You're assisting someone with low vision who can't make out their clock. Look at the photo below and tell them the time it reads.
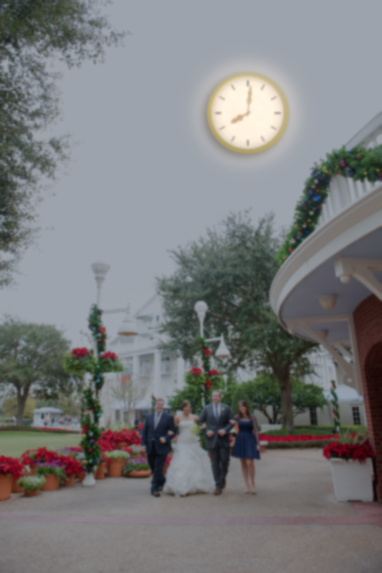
8:01
